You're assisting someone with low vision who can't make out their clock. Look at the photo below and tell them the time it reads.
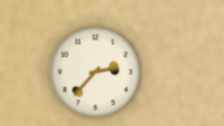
2:37
